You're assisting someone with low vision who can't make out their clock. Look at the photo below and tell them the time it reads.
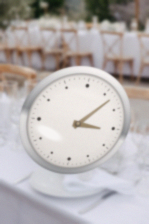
3:07
